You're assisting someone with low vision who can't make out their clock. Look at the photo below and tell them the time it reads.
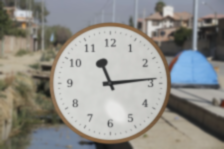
11:14
